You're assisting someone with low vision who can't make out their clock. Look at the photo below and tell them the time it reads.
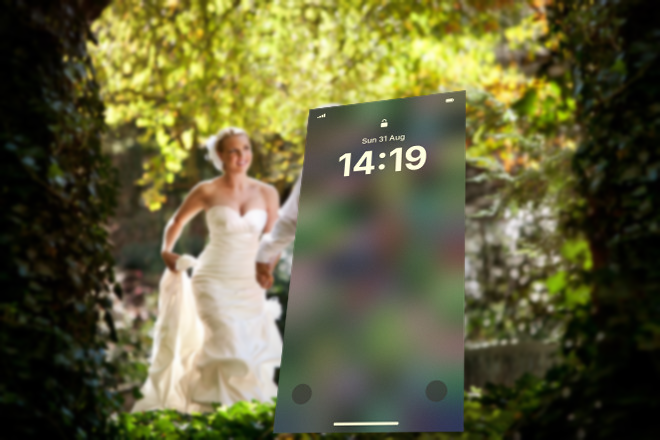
14:19
